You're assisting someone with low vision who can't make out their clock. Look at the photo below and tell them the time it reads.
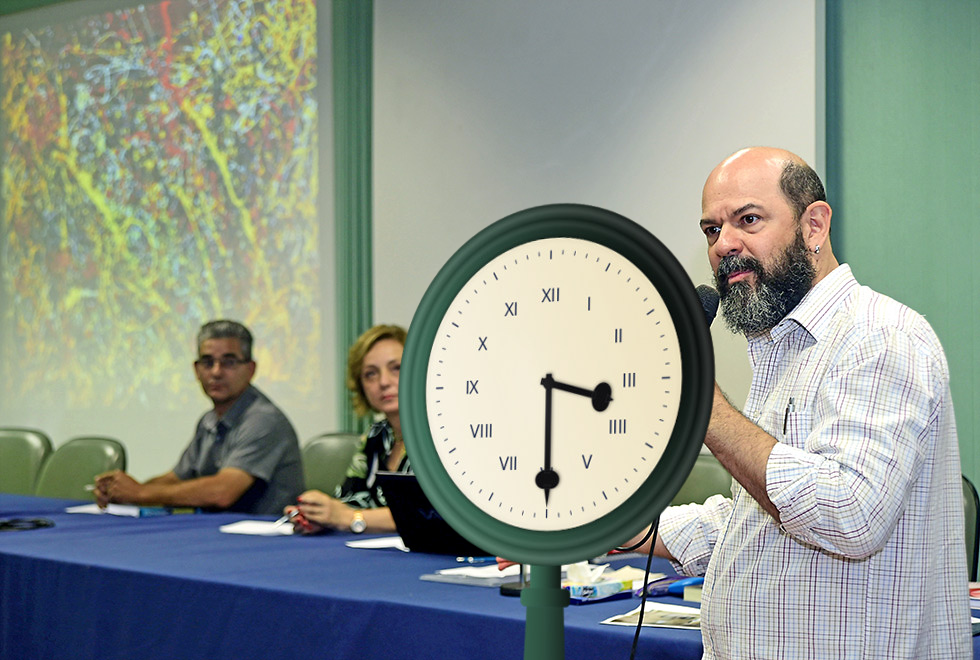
3:30
